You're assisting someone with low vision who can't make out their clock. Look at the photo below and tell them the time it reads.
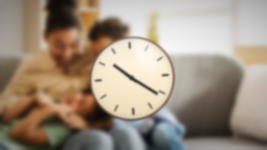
10:21
